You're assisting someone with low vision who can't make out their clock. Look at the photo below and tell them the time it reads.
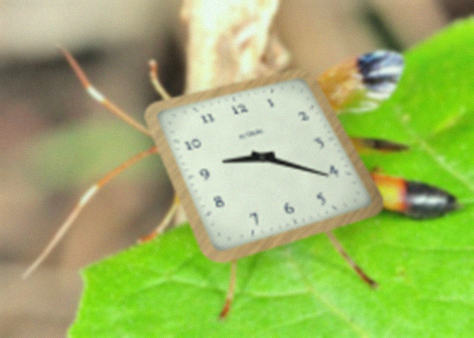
9:21
